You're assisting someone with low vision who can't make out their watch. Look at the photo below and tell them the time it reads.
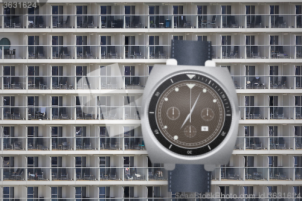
7:04
